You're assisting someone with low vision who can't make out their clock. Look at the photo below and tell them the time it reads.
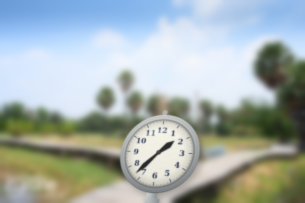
1:37
